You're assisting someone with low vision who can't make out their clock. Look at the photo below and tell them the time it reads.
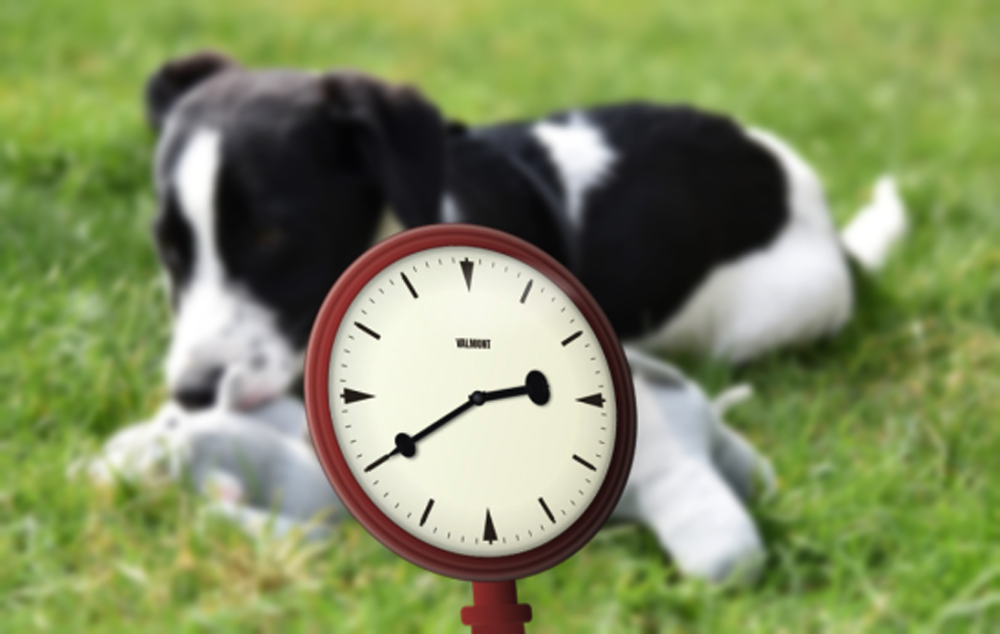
2:40
